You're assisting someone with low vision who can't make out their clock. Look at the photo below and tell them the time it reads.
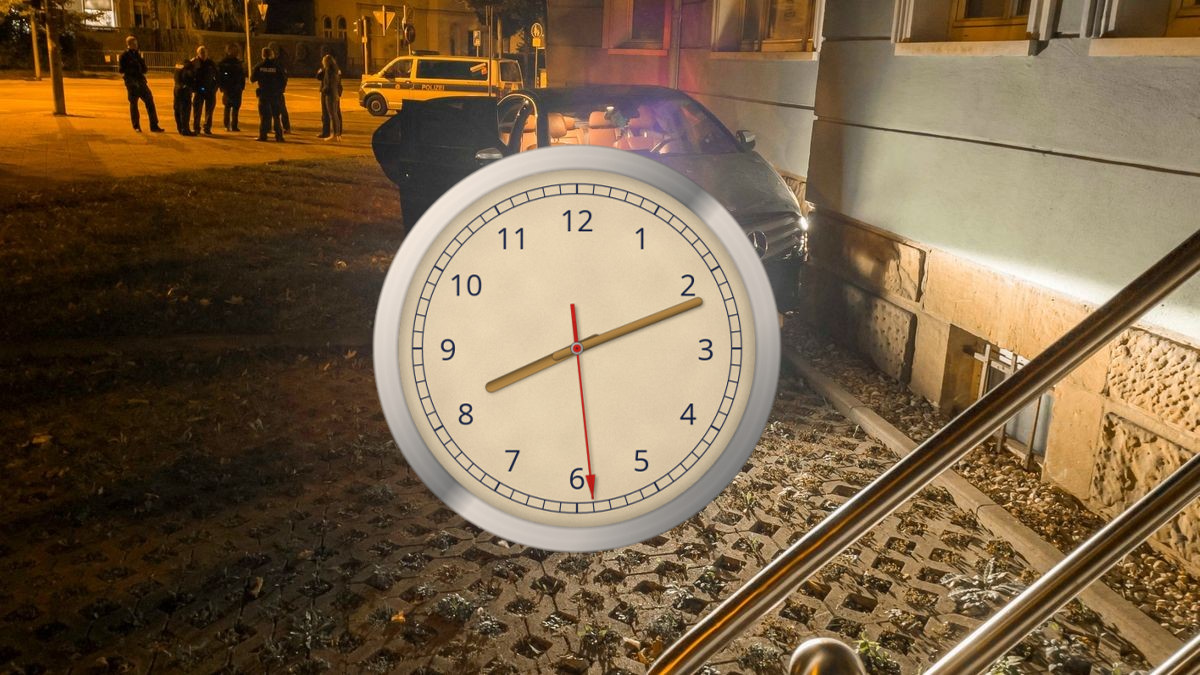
8:11:29
